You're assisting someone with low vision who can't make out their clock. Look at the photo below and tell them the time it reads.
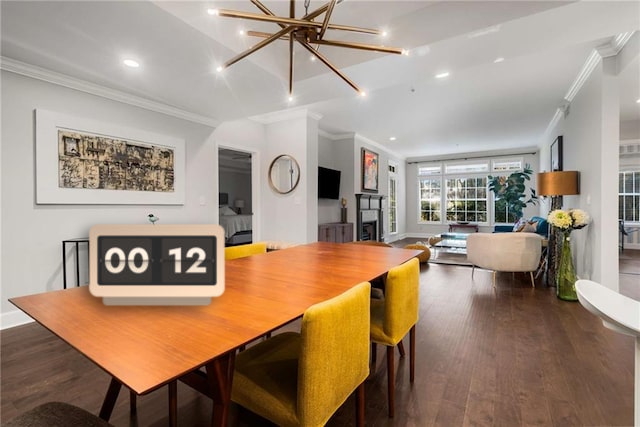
0:12
